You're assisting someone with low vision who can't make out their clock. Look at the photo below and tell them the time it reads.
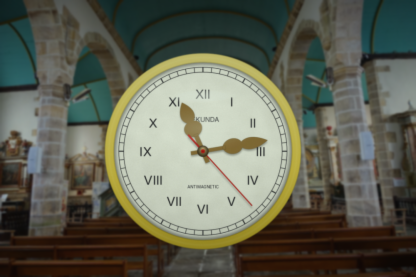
11:13:23
